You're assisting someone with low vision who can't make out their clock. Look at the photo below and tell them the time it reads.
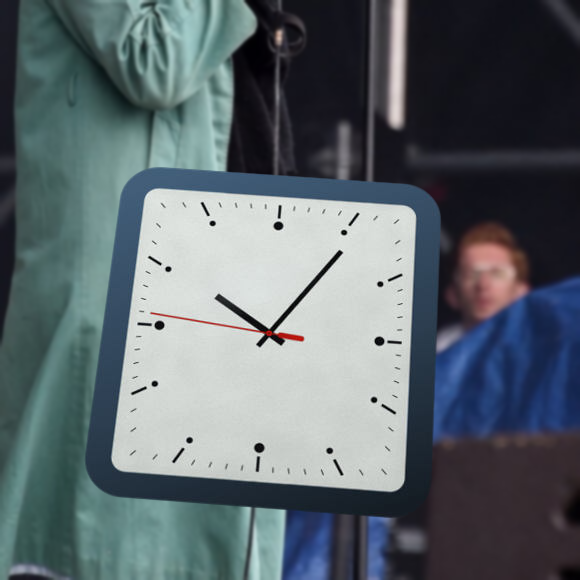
10:05:46
